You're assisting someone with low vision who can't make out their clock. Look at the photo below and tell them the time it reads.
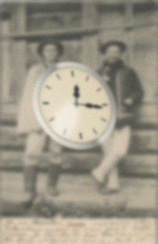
12:16
